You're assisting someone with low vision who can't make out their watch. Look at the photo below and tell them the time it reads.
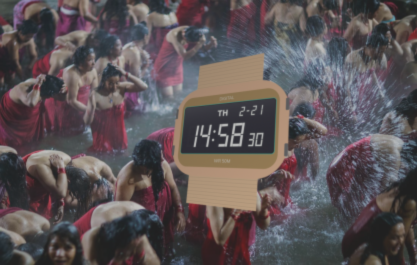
14:58:30
